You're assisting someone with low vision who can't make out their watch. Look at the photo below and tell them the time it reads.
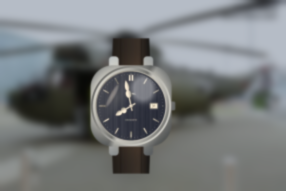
7:58
